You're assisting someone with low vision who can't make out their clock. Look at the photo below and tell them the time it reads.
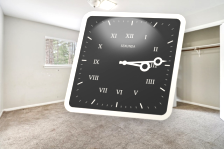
3:14
